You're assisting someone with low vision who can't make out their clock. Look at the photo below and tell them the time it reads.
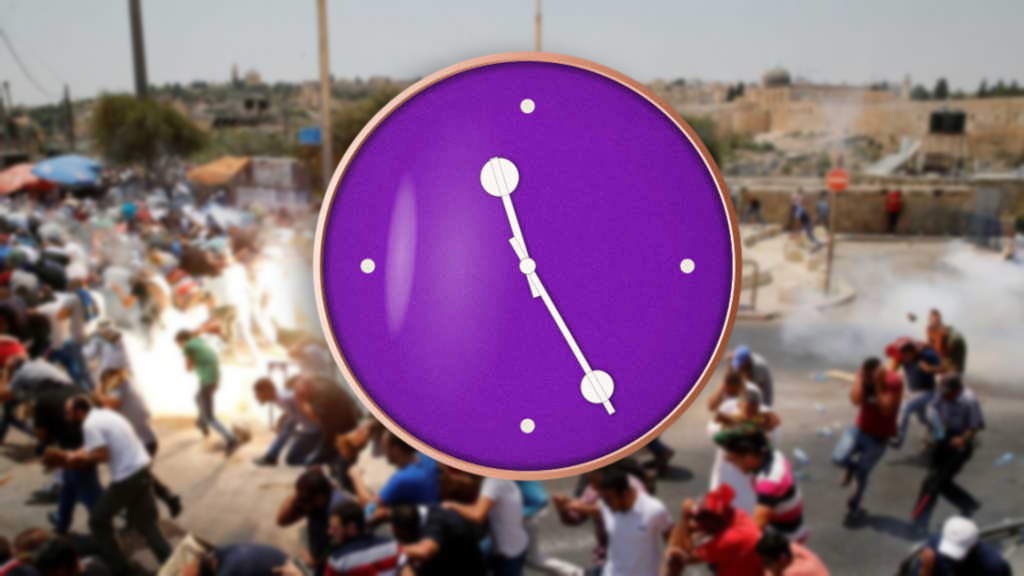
11:25
